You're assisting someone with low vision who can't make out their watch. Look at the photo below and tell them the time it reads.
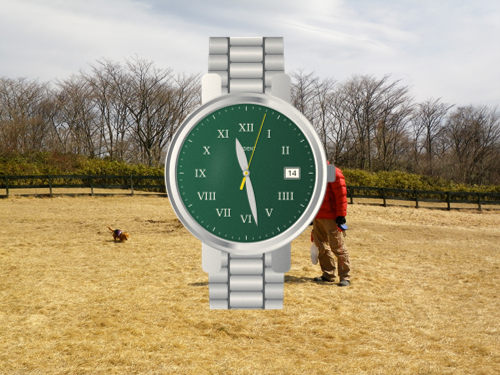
11:28:03
